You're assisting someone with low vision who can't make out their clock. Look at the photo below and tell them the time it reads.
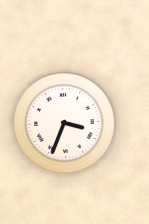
3:34
